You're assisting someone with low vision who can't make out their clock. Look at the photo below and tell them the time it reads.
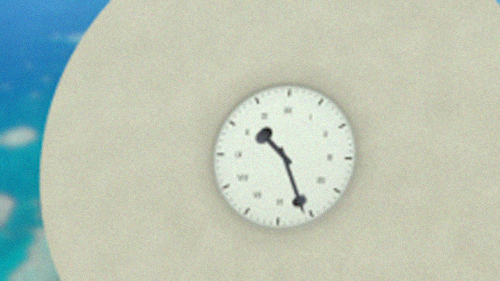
10:26
